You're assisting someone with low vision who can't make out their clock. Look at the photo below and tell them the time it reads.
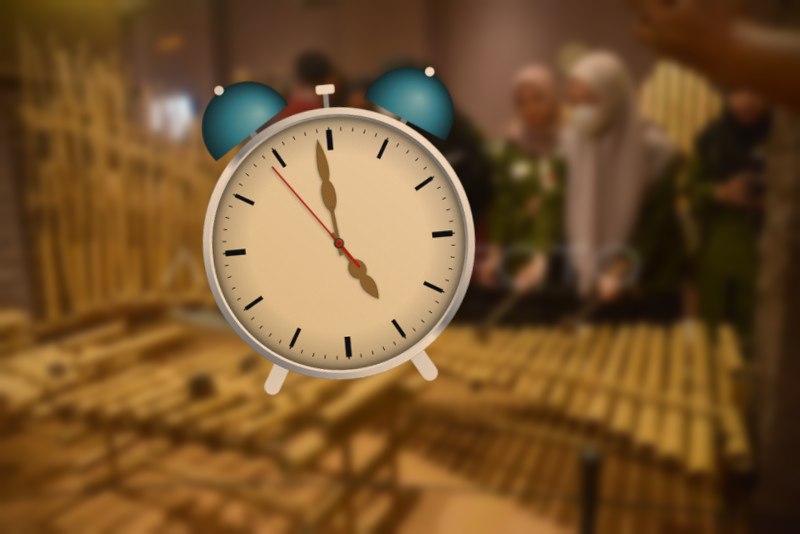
4:58:54
